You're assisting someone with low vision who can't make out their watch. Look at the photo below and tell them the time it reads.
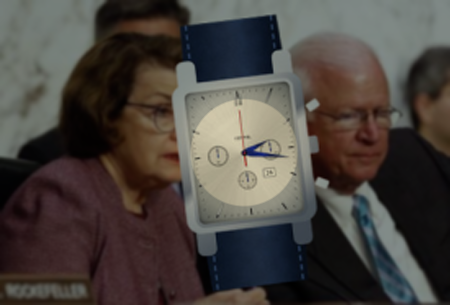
2:17
